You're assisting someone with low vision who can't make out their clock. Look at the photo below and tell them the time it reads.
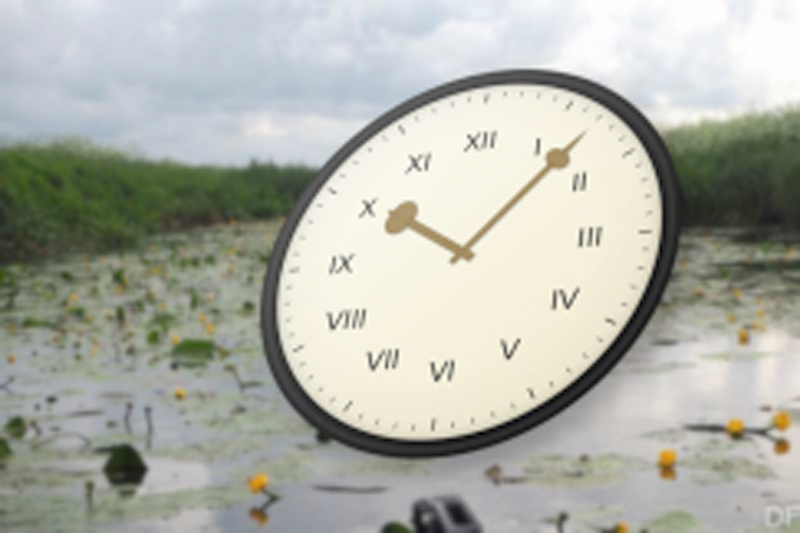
10:07
